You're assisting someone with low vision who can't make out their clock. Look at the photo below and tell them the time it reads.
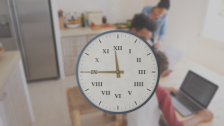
11:45
